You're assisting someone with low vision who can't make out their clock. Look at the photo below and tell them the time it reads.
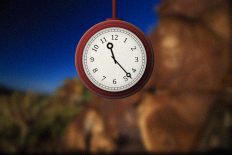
11:23
